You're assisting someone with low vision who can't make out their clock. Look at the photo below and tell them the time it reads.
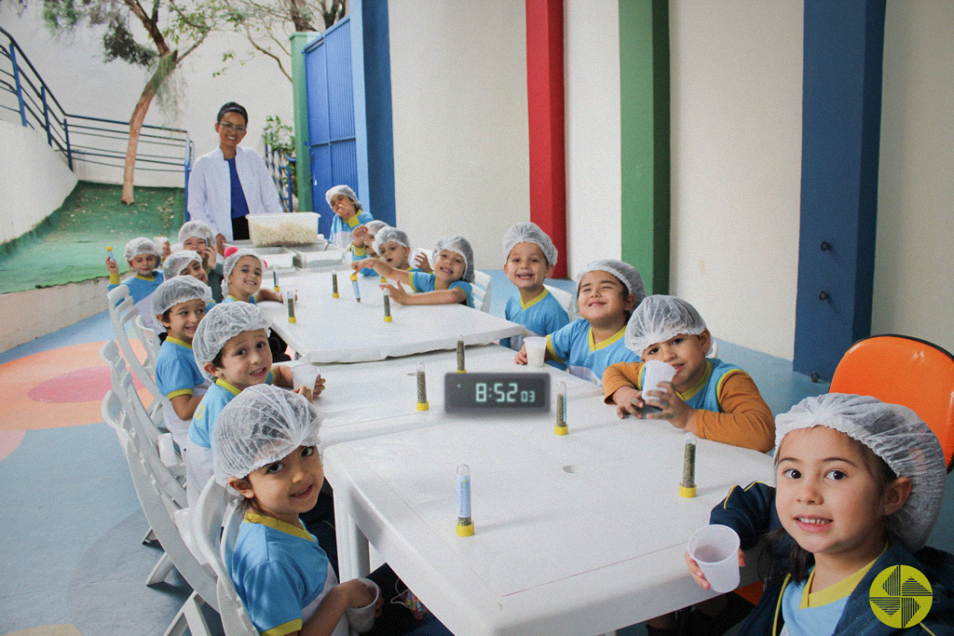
8:52
